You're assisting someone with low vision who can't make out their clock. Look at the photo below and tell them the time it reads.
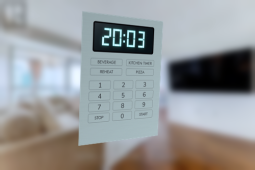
20:03
